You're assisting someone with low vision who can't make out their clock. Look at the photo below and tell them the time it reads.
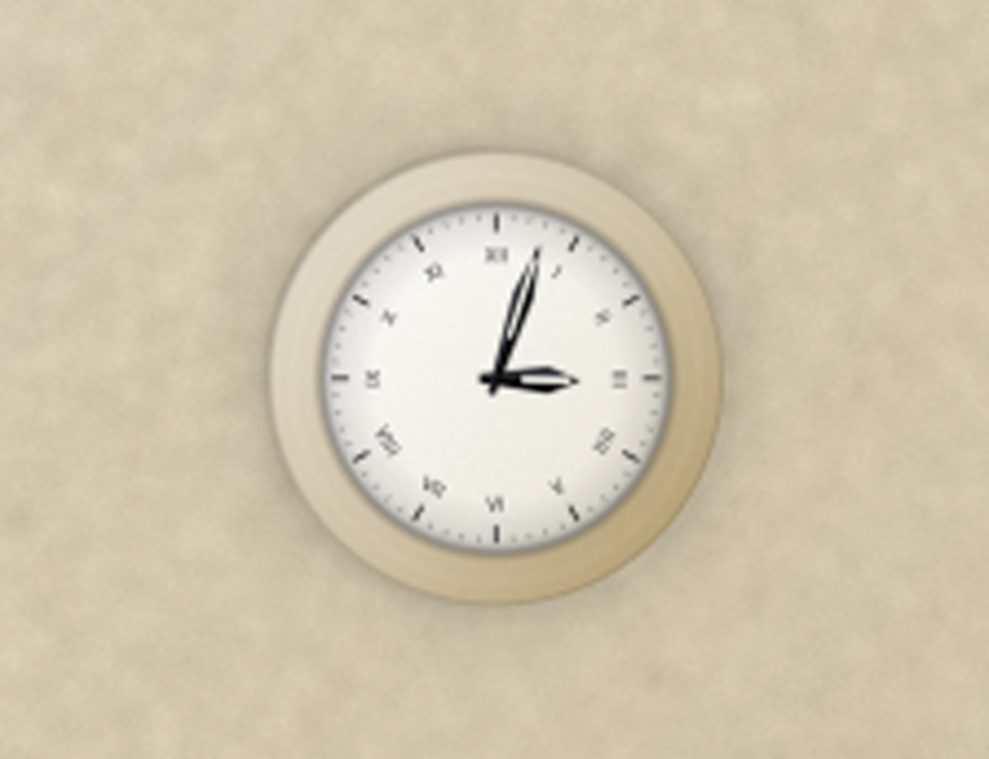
3:03
